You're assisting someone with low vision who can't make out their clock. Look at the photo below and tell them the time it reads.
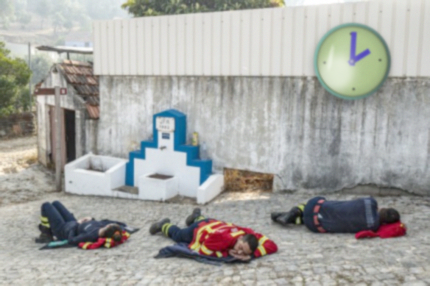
2:01
